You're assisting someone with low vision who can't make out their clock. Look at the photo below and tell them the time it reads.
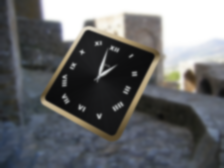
12:58
